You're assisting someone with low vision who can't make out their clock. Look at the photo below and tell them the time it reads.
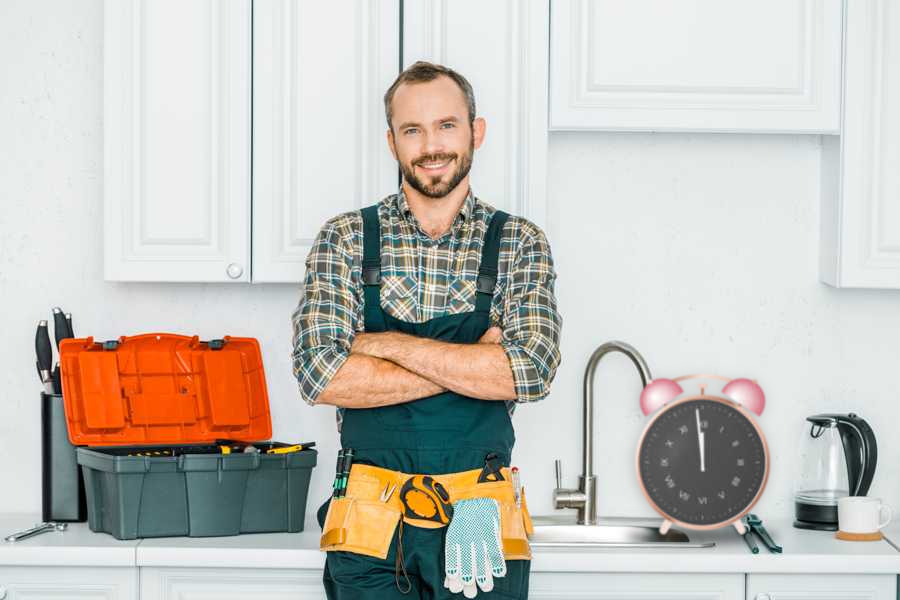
11:59
